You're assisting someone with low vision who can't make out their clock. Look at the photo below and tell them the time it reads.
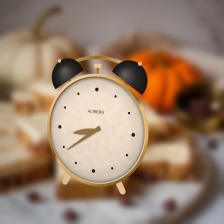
8:39
